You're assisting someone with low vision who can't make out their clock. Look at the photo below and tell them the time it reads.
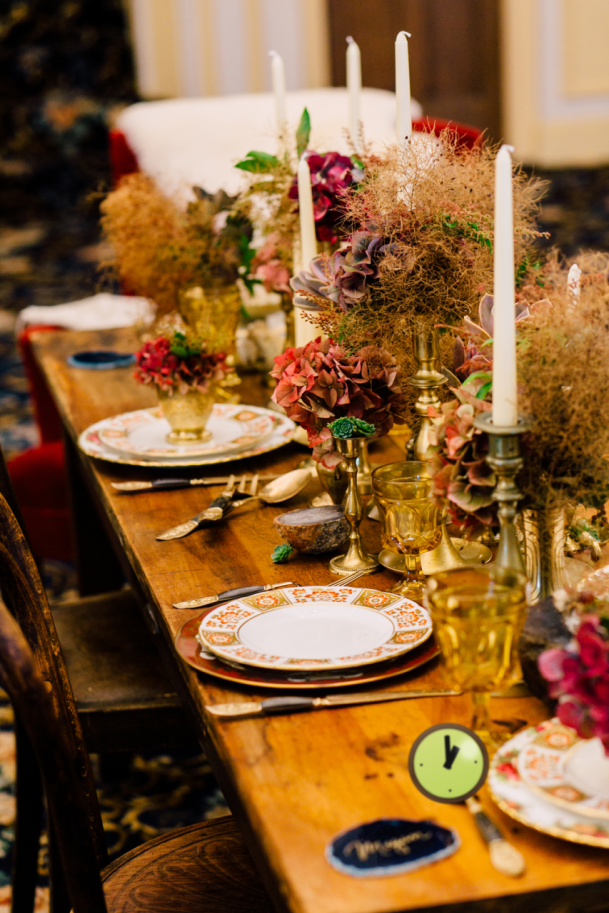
1:00
